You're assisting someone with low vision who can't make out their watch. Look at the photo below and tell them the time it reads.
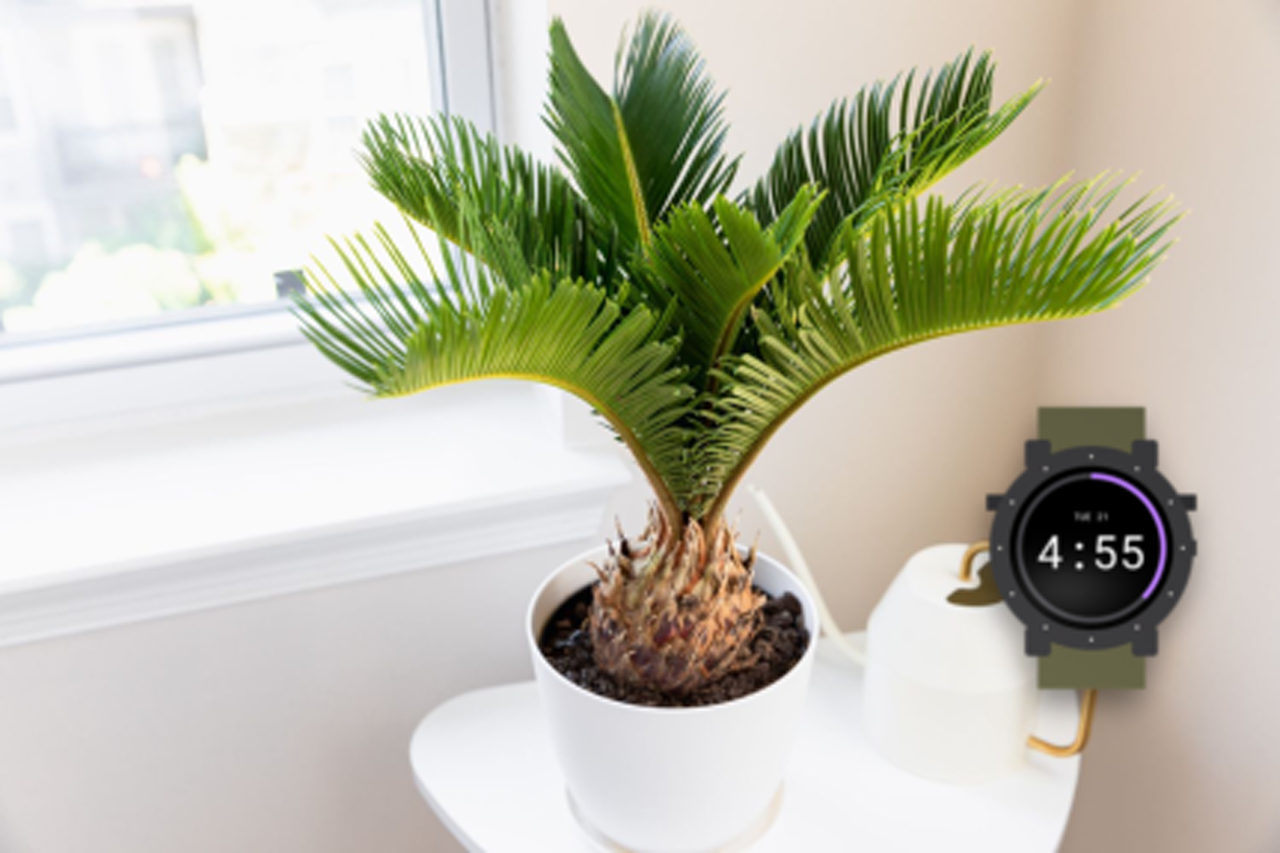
4:55
